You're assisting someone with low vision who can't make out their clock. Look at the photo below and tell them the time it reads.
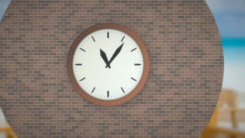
11:06
